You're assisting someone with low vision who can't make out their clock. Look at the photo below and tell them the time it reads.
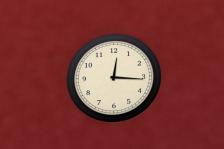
12:16
